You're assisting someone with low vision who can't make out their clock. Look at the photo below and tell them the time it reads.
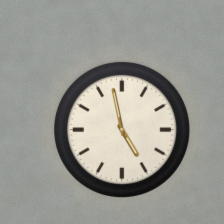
4:58
